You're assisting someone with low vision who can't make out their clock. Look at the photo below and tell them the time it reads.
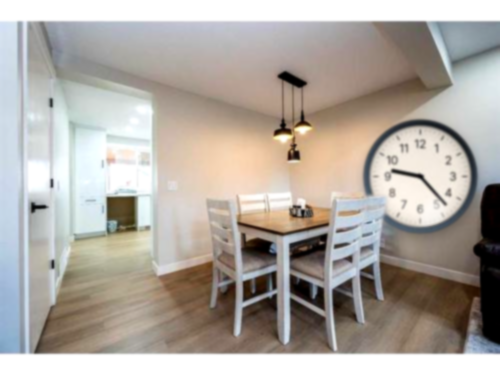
9:23
